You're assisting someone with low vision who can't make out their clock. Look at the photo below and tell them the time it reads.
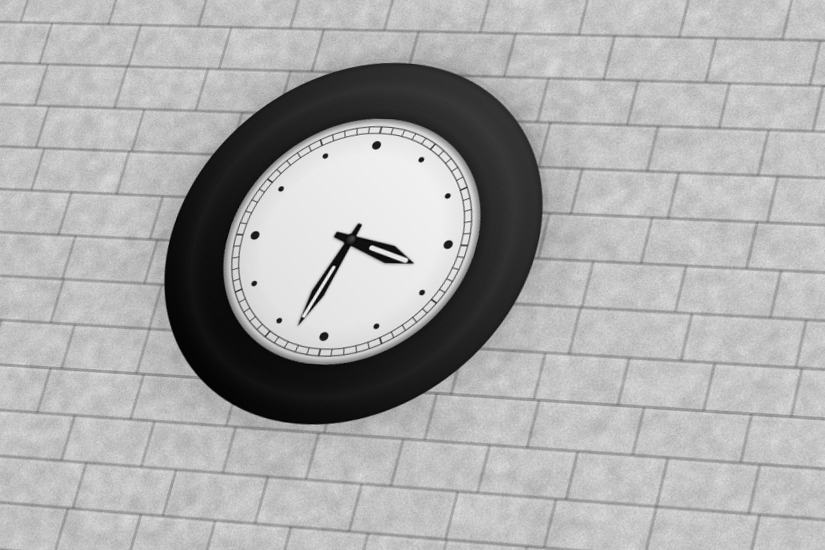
3:33
